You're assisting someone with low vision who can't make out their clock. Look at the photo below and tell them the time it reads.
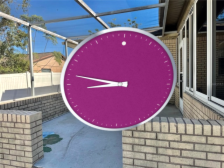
8:47
